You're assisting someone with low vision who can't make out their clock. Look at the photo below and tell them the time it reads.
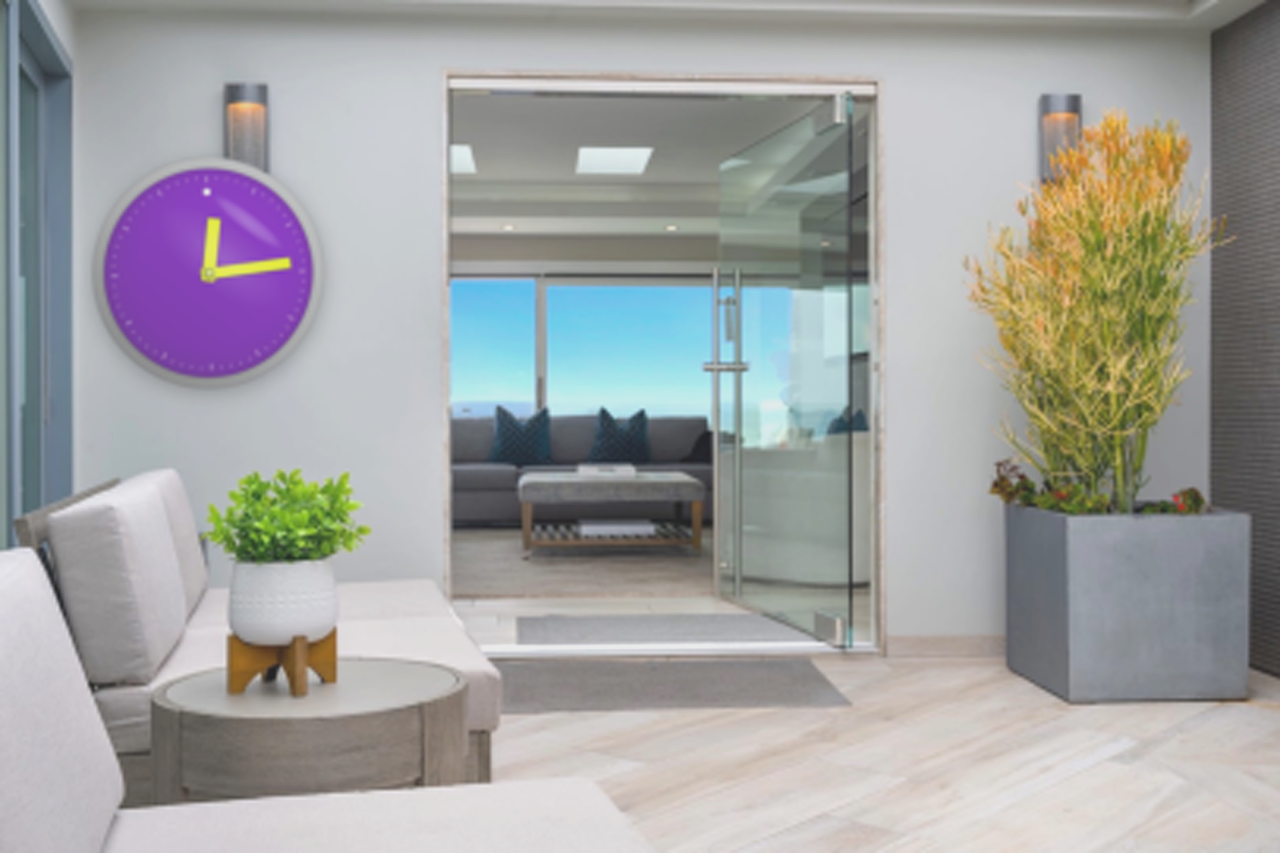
12:14
